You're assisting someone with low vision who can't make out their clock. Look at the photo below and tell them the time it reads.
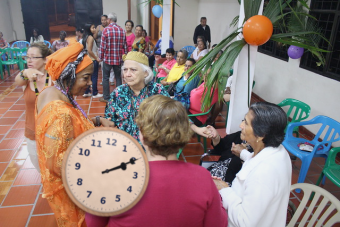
2:10
